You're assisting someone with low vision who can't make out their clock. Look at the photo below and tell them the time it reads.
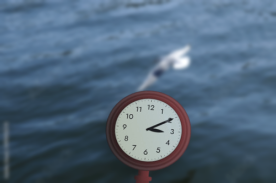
3:10
